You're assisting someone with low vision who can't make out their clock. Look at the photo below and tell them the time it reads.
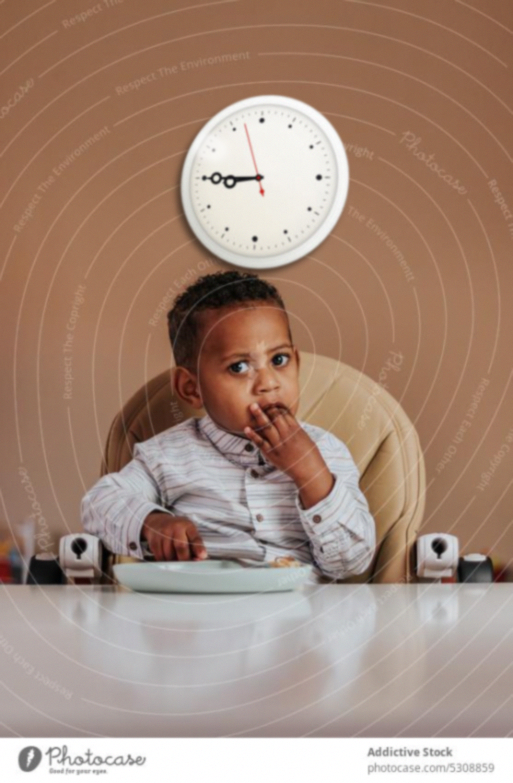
8:44:57
